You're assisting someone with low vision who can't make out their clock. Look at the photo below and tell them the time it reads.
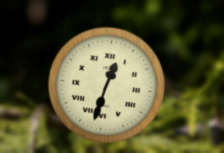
12:32
